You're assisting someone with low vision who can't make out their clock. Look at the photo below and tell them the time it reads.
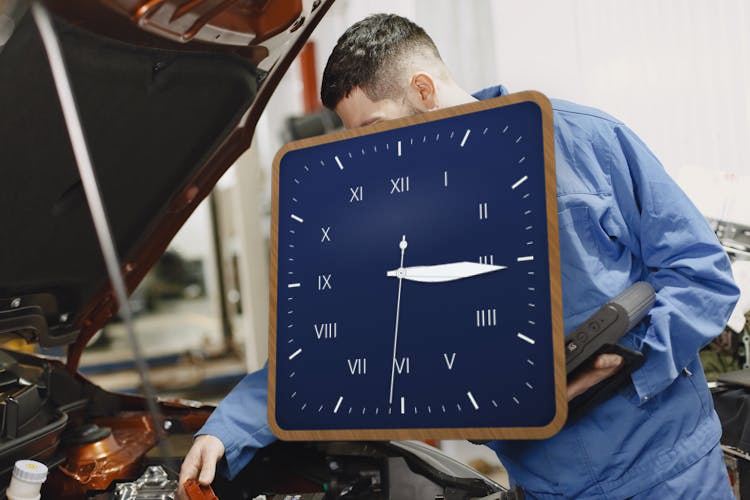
3:15:31
